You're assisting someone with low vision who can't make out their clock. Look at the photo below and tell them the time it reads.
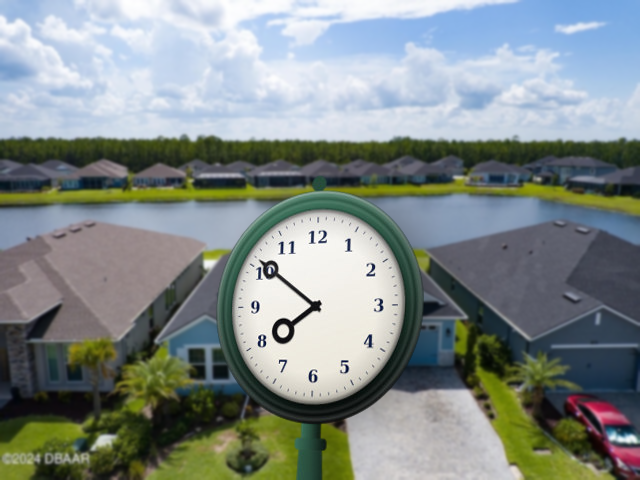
7:51
